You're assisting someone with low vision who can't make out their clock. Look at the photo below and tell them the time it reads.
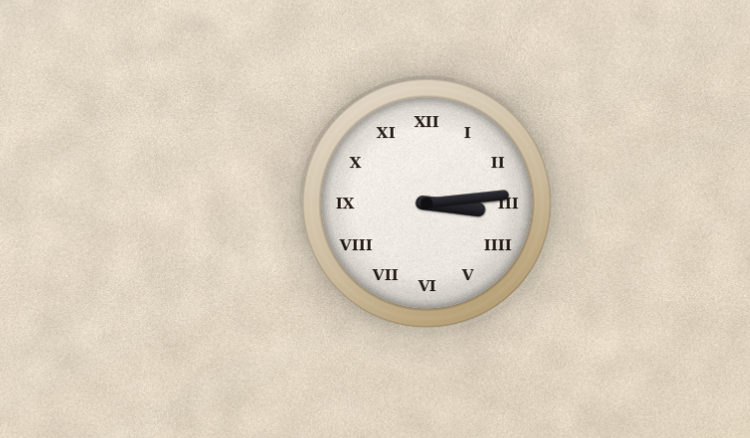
3:14
